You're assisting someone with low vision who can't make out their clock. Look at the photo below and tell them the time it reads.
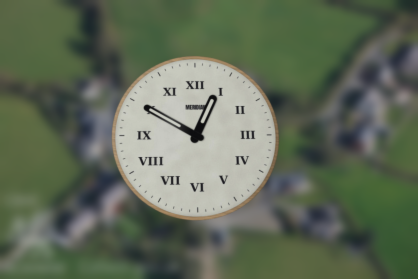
12:50
